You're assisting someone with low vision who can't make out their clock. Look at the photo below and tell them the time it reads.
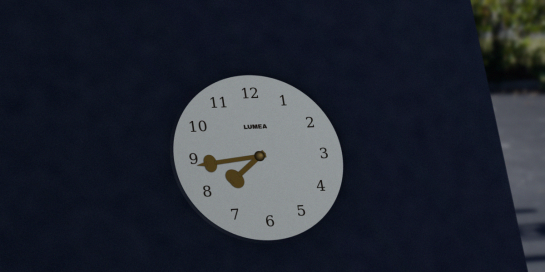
7:44
